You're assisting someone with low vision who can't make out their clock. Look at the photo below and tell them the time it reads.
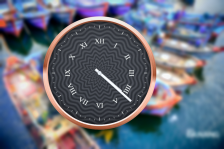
4:22
